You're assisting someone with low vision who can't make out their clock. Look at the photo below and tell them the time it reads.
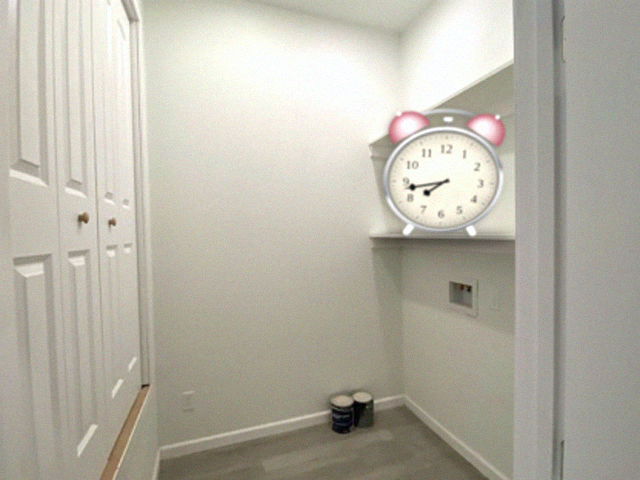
7:43
